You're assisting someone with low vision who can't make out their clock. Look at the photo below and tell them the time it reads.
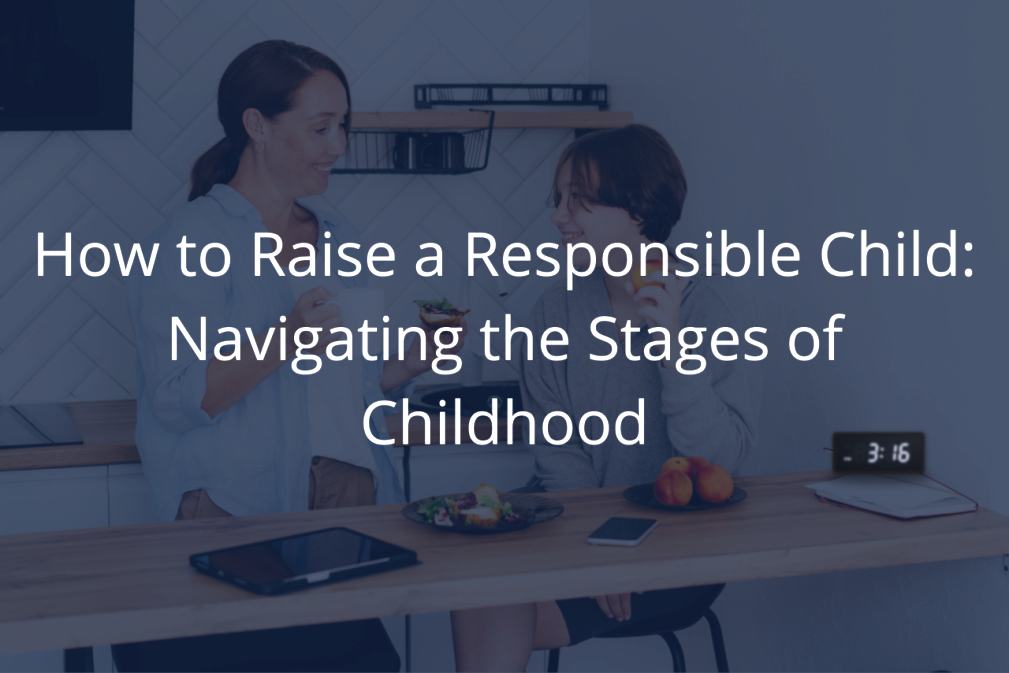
3:16
